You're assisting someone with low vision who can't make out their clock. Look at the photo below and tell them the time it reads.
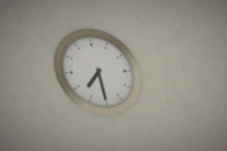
7:30
